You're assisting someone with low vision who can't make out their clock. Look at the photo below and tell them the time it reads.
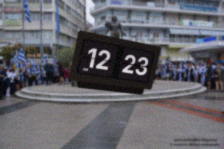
12:23
